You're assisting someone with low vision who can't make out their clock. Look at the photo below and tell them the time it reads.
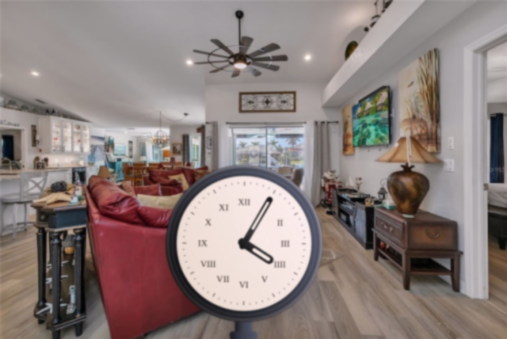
4:05
